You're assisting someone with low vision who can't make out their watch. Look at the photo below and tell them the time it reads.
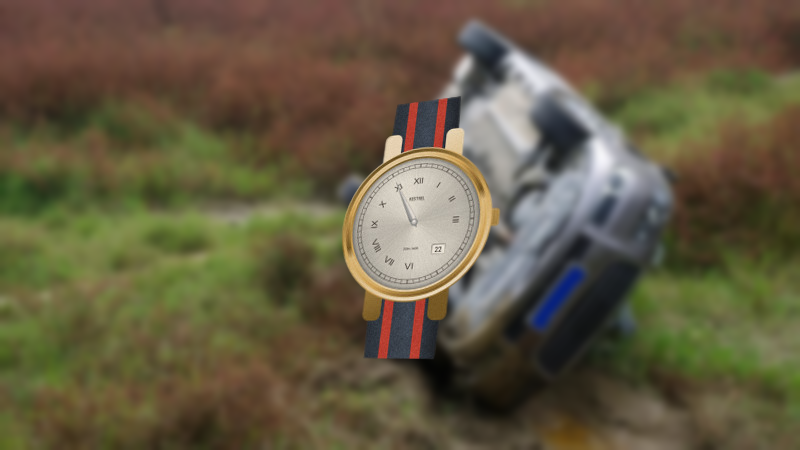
10:55
